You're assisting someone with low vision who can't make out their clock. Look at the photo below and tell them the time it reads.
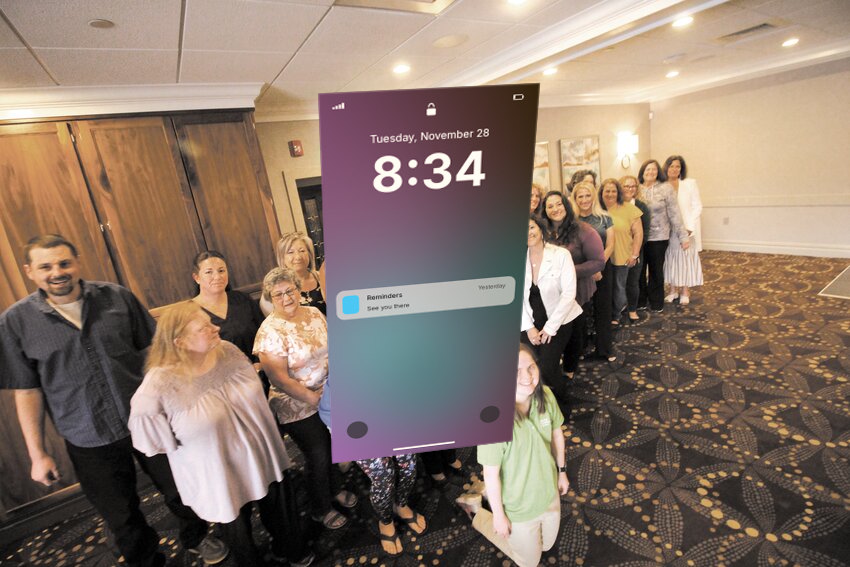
8:34
